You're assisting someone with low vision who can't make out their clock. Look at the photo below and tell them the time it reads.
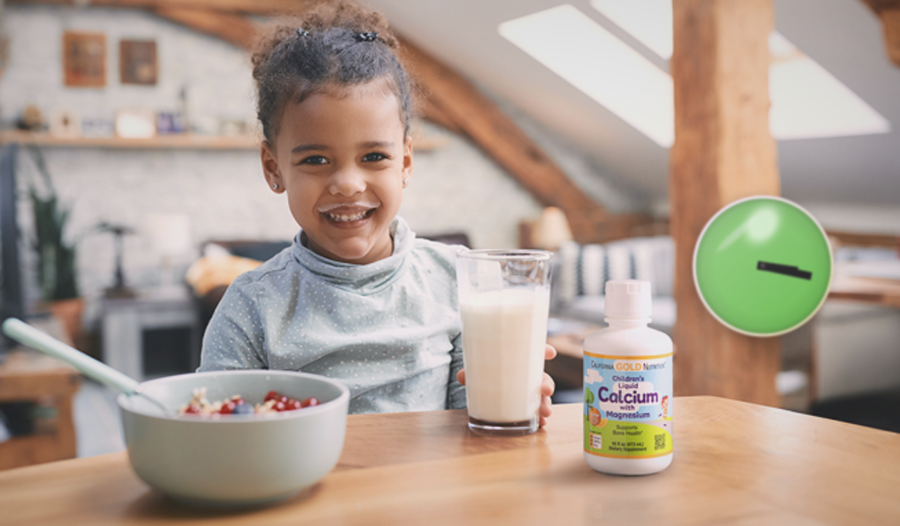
3:17
